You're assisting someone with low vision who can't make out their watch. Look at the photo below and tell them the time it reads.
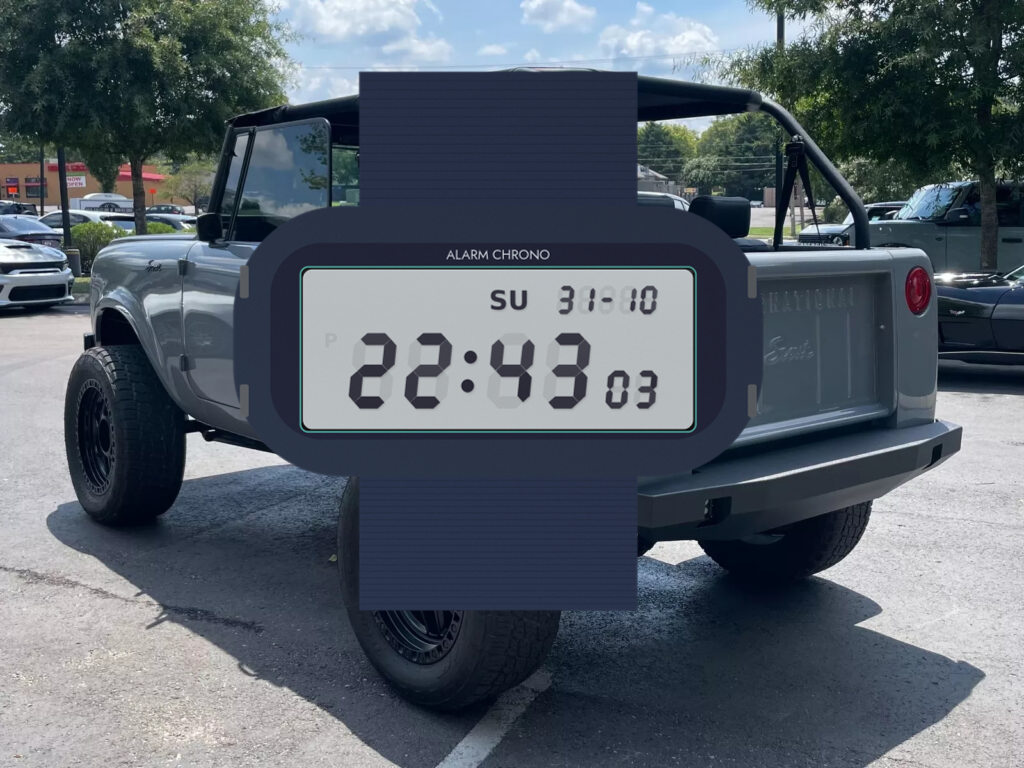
22:43:03
